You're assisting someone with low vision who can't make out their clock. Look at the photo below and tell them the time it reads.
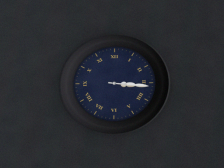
3:16
